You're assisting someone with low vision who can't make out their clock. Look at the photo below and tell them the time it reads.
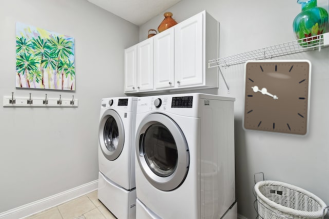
9:48
